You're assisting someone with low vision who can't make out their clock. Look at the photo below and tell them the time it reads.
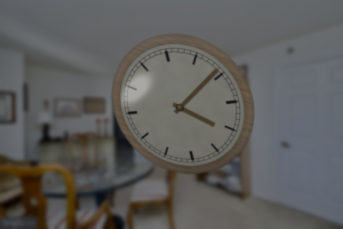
4:09
